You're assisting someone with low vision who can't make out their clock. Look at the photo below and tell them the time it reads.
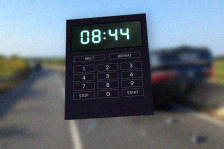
8:44
